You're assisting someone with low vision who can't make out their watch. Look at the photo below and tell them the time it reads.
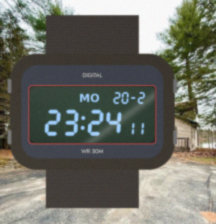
23:24:11
